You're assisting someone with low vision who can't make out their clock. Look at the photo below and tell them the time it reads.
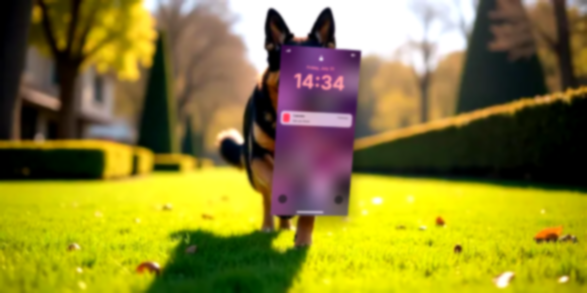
14:34
